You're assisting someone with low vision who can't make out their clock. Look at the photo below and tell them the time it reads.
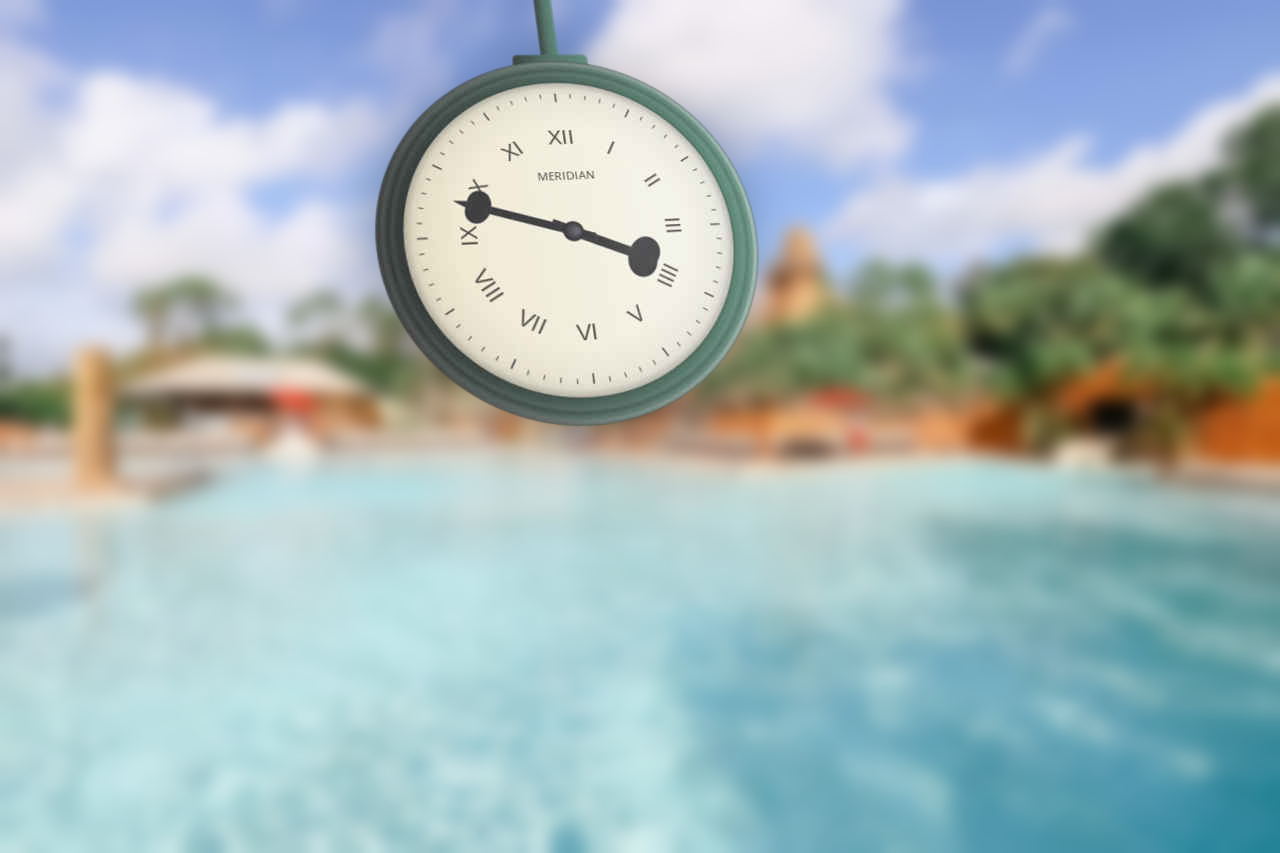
3:48
